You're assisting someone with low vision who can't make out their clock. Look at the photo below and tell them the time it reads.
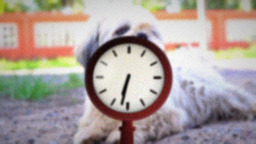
6:32
